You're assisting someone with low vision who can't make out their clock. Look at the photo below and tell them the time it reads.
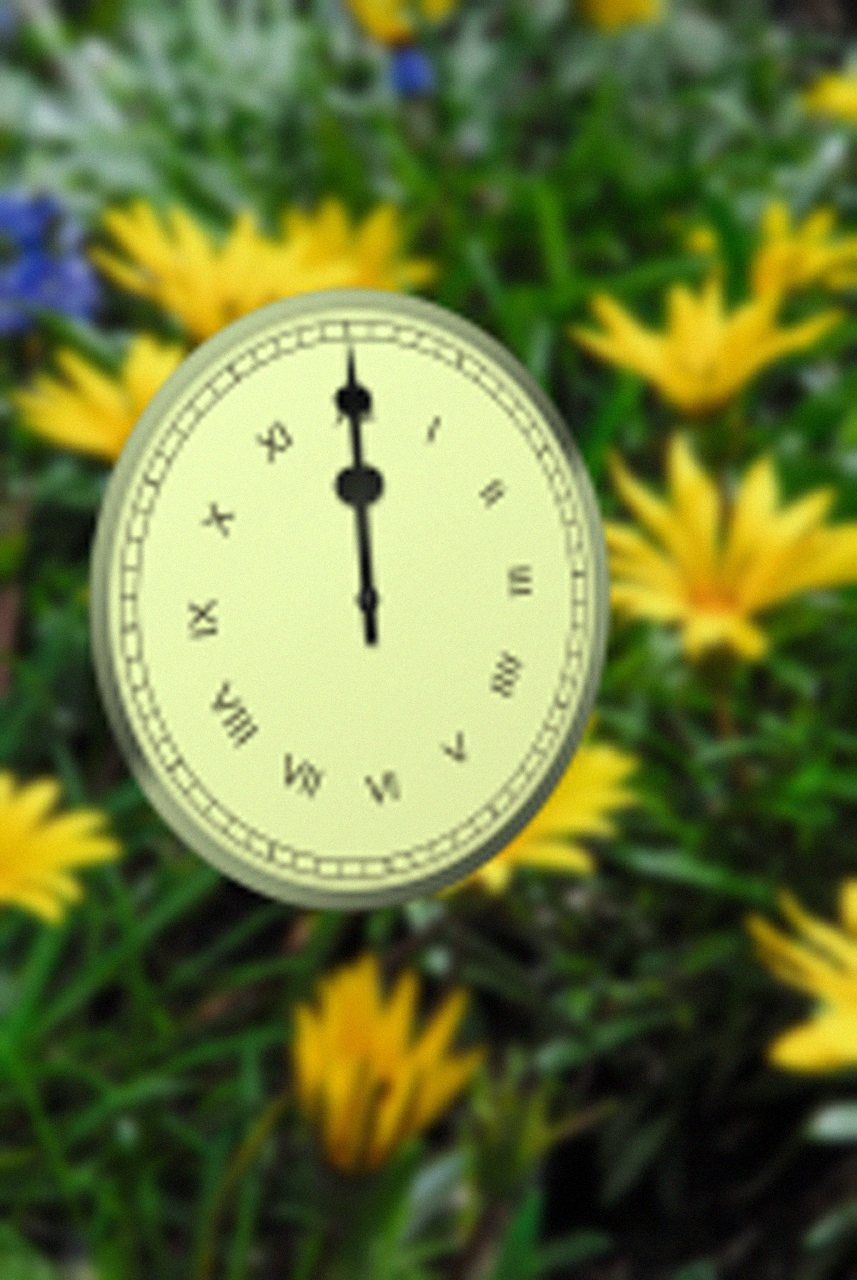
12:00
